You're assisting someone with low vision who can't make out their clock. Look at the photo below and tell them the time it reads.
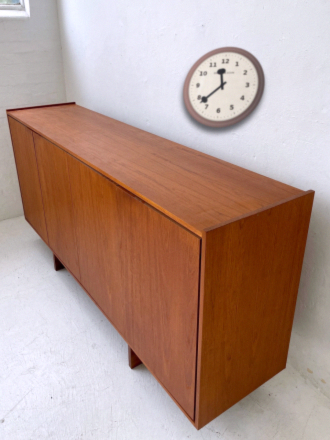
11:38
